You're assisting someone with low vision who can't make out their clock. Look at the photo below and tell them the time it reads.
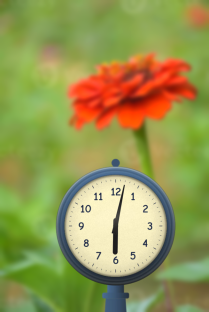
6:02
